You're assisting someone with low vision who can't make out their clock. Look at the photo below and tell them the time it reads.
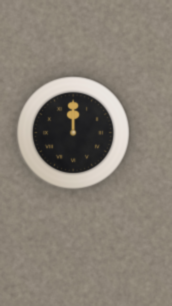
12:00
